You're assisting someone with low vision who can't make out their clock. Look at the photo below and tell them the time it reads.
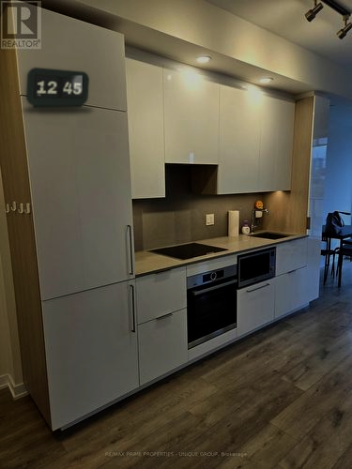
12:45
